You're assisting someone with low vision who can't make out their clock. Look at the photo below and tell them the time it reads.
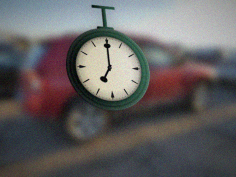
7:00
